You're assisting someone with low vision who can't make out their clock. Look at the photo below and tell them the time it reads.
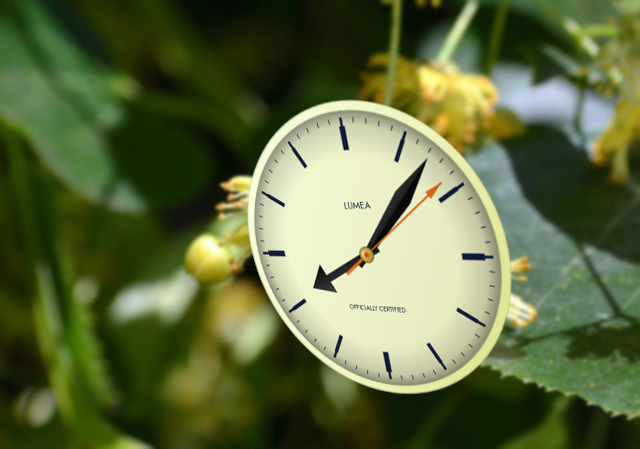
8:07:09
